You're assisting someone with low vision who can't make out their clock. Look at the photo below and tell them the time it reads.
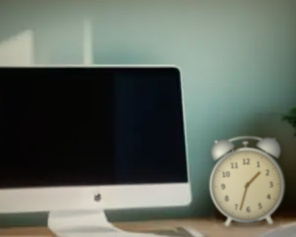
1:33
